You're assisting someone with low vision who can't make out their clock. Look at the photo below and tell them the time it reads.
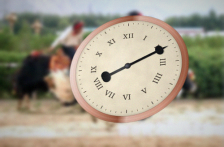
8:11
